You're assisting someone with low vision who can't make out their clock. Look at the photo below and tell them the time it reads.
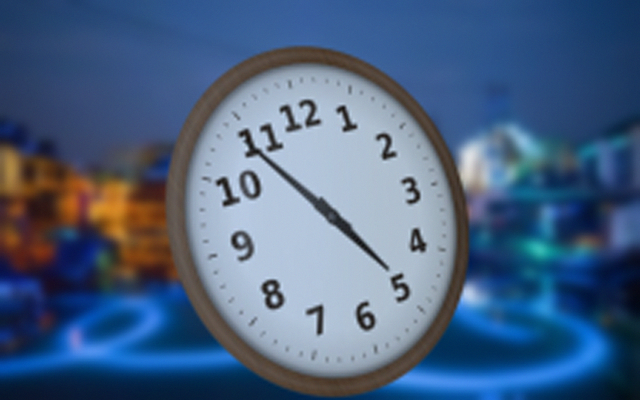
4:54
